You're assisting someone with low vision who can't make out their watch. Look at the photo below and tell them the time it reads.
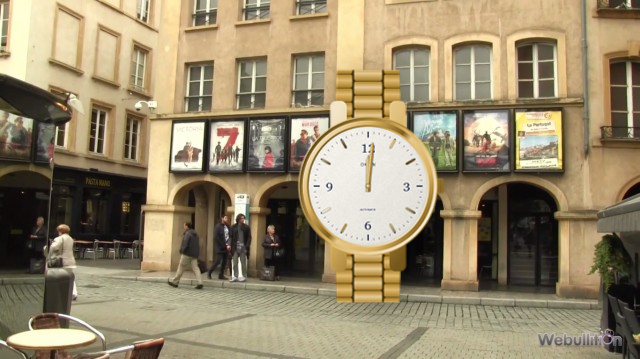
12:01
